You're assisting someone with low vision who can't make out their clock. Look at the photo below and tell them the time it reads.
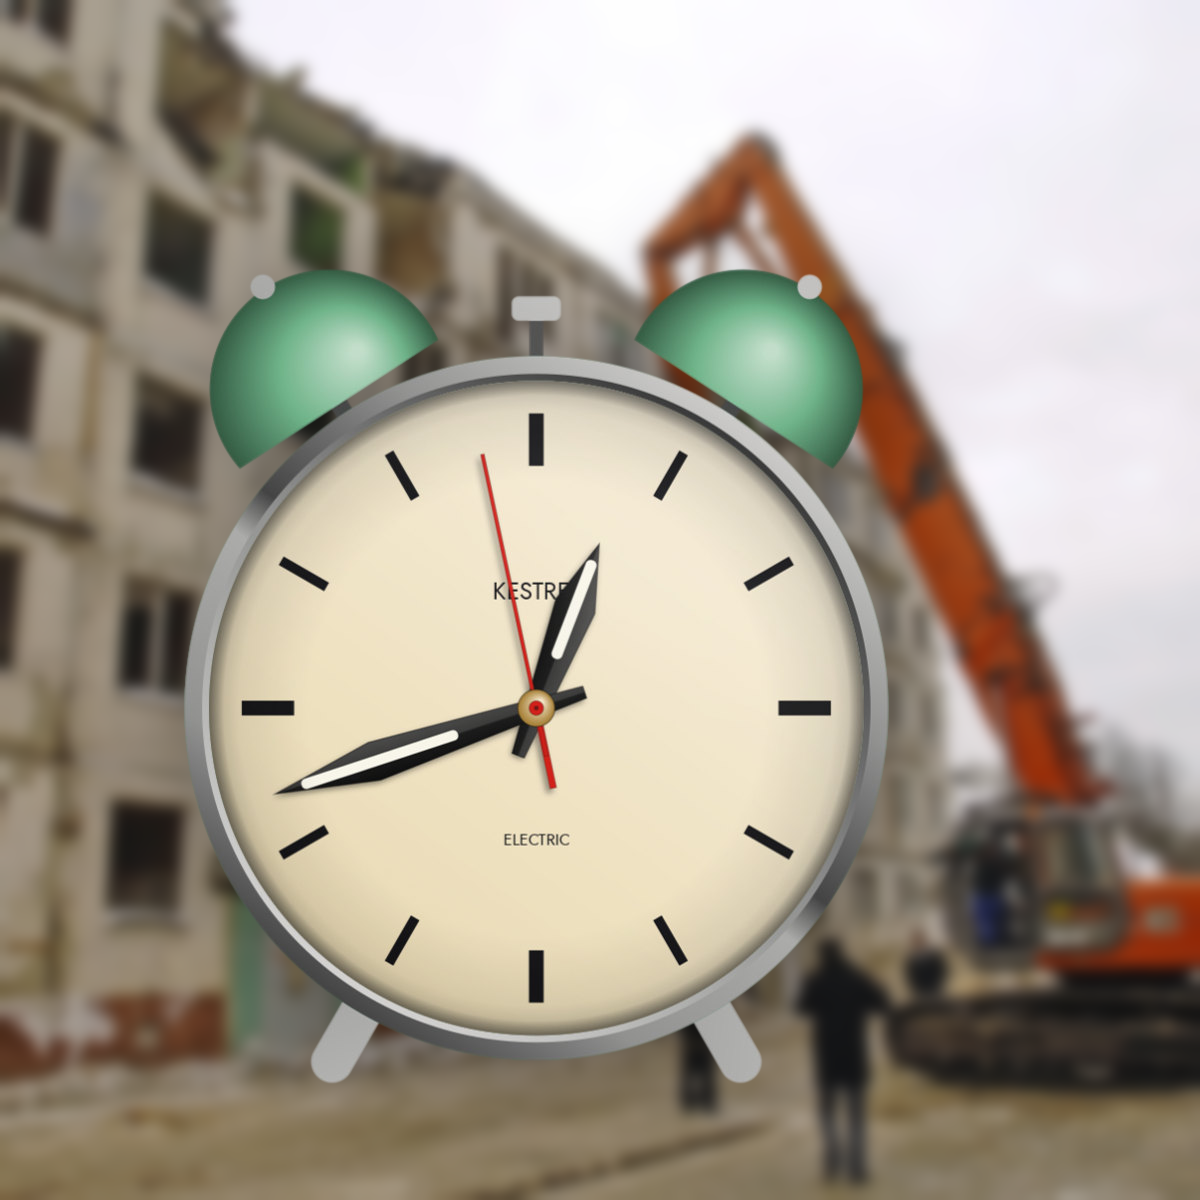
12:41:58
